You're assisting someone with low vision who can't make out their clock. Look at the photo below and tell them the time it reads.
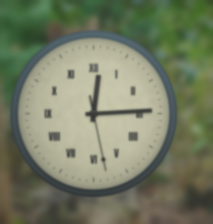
12:14:28
